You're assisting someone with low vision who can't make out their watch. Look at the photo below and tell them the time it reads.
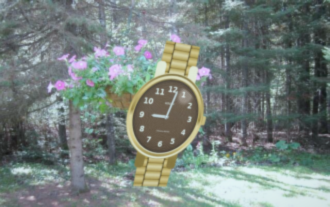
9:02
